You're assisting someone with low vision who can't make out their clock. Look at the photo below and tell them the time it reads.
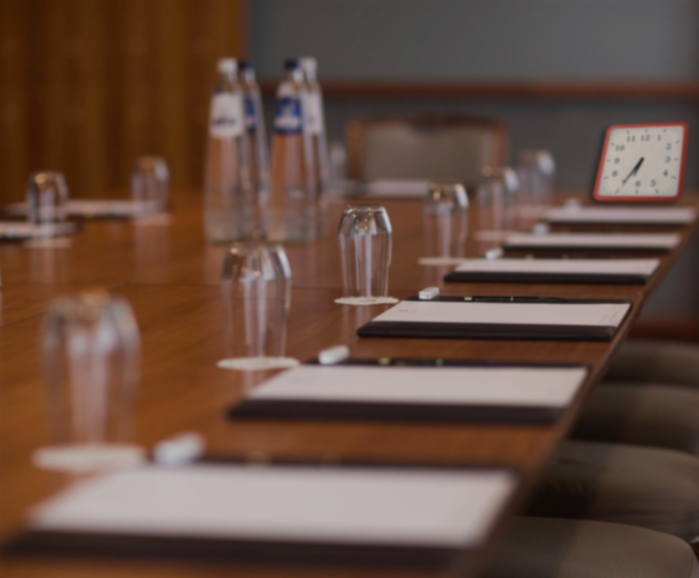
6:35
